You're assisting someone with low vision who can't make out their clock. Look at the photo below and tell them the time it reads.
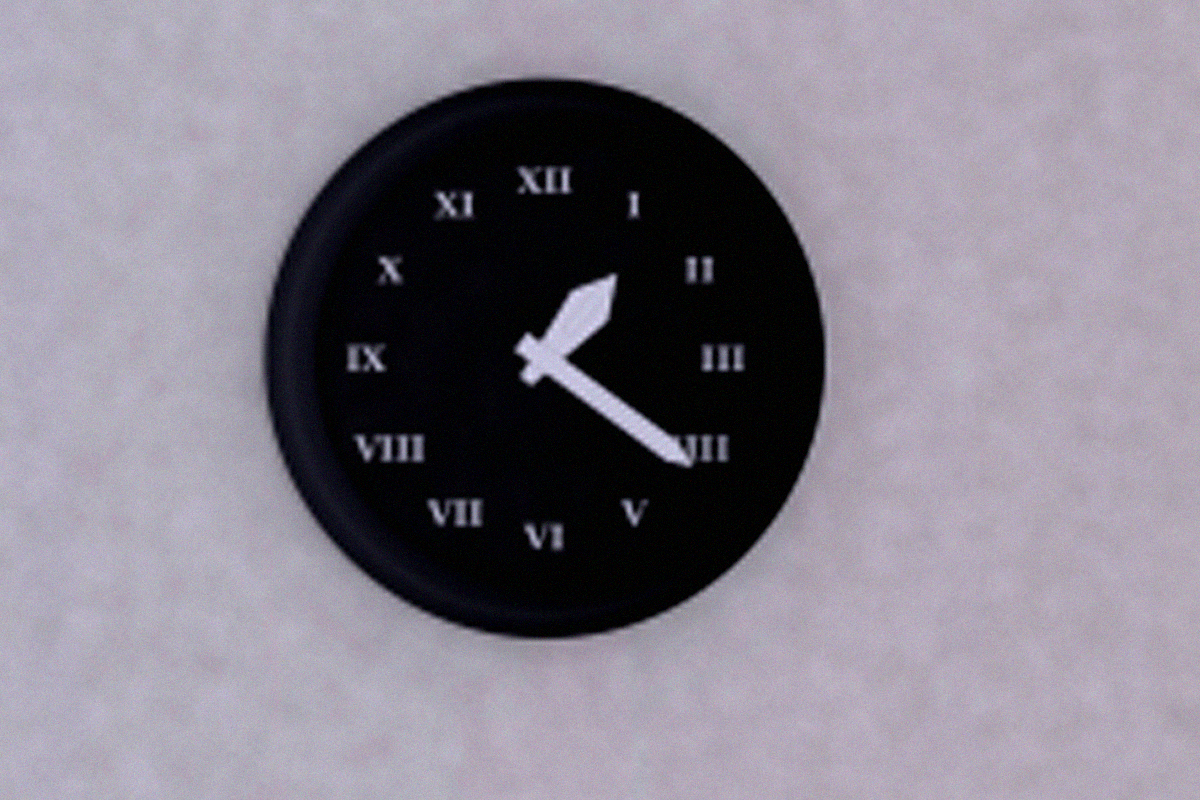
1:21
